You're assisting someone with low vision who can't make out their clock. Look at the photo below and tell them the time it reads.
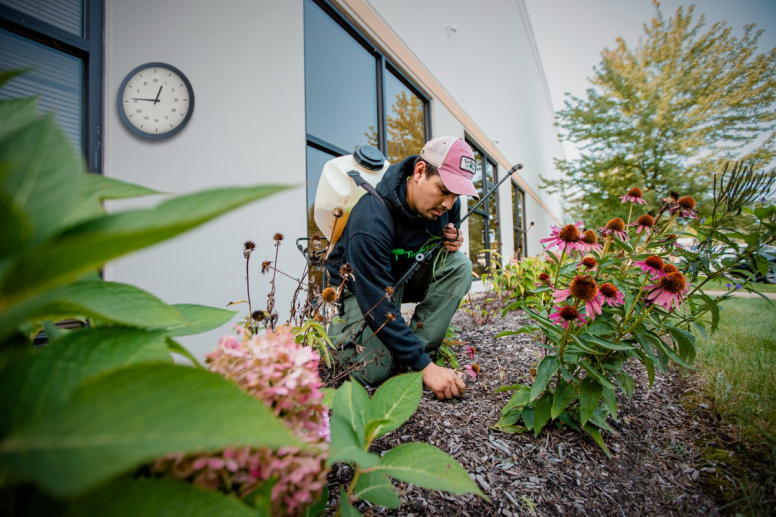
12:46
